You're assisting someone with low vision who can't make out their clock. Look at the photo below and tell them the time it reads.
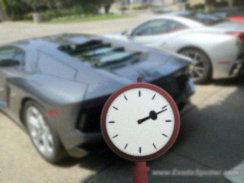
2:11
